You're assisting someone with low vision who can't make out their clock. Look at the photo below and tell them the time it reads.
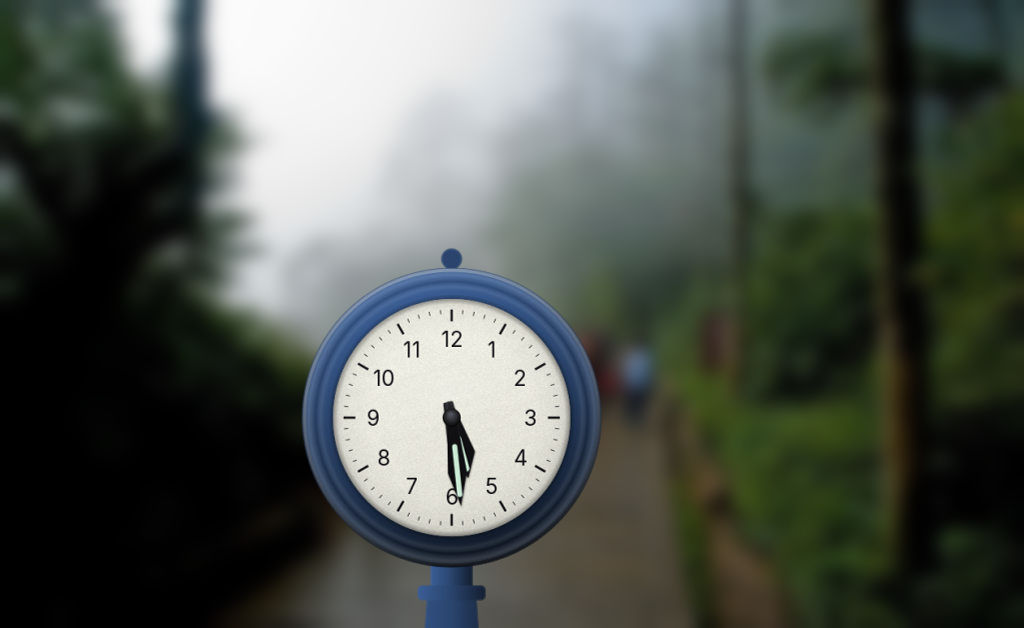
5:29
